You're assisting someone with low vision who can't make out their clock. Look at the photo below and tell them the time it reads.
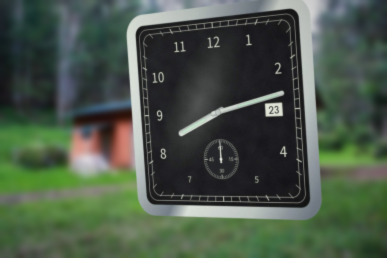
8:13
